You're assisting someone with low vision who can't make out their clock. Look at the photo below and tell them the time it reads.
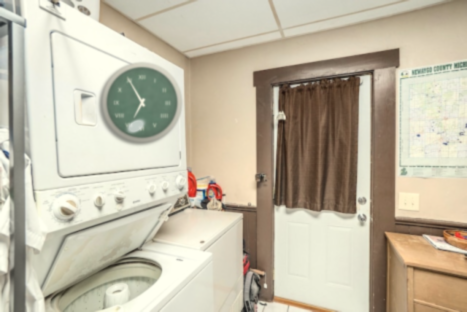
6:55
